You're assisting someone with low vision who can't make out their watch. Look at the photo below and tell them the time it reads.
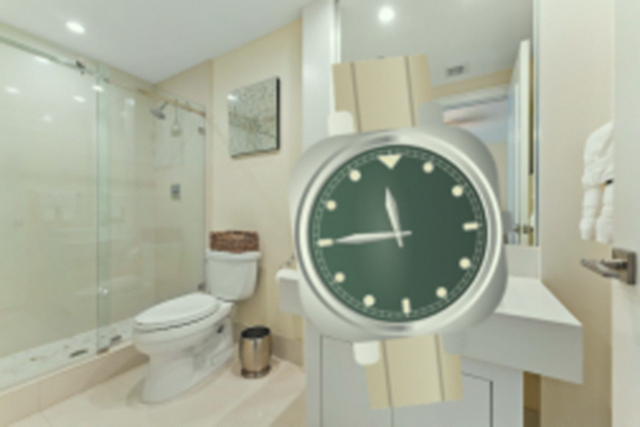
11:45
